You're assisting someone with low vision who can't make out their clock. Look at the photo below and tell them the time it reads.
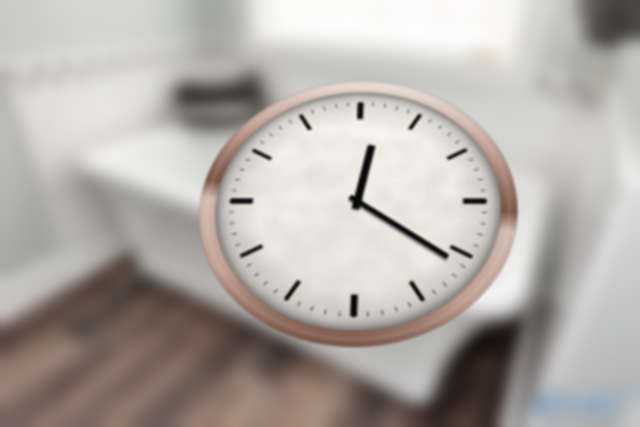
12:21
